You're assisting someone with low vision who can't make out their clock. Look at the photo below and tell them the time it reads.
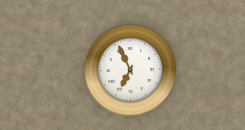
6:56
